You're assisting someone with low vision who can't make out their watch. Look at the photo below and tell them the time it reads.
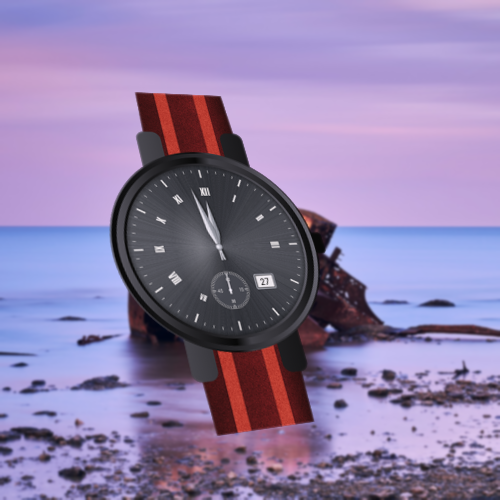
11:58
